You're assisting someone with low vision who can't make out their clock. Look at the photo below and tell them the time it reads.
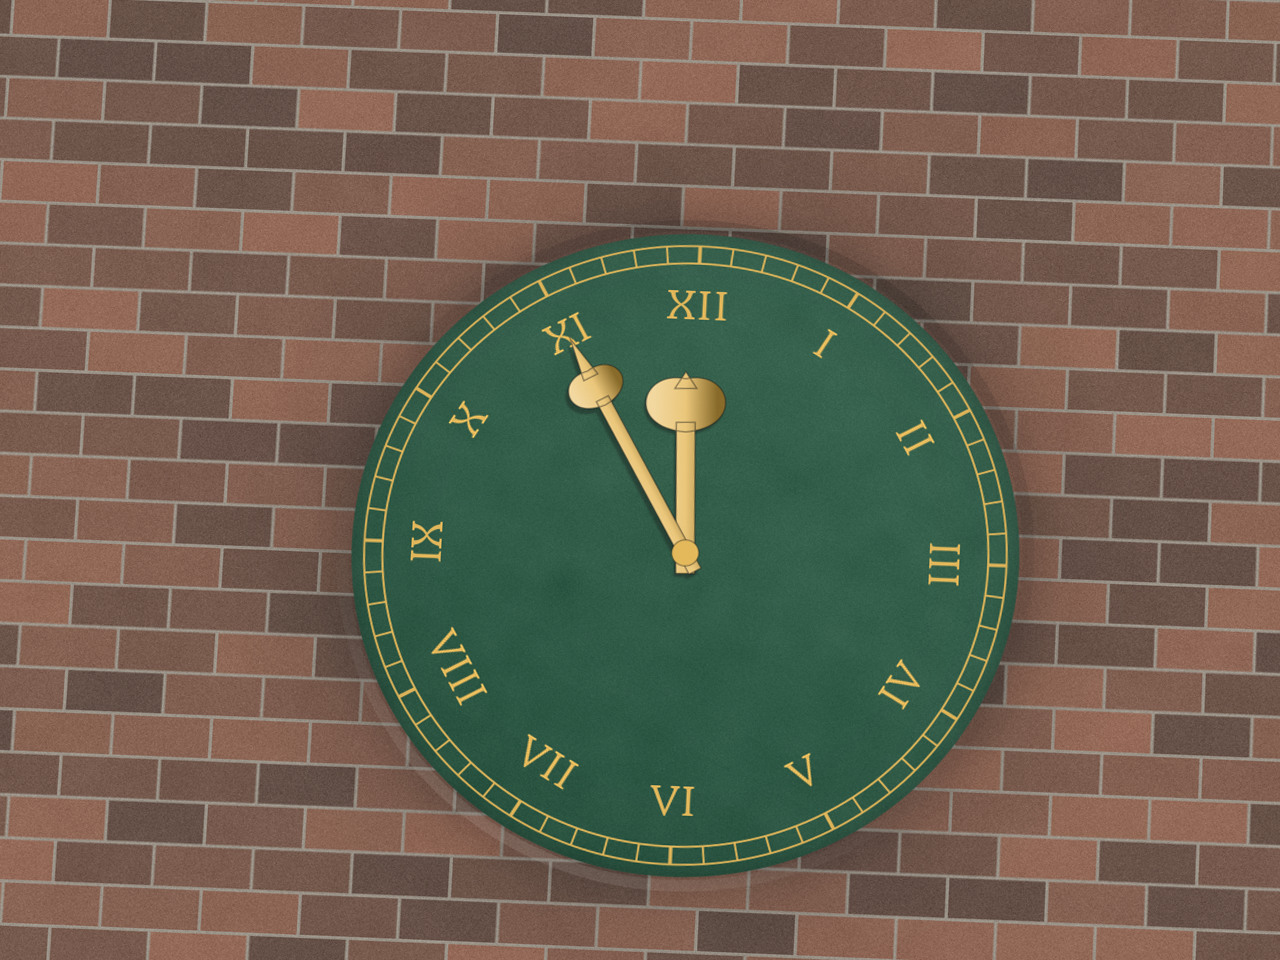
11:55
